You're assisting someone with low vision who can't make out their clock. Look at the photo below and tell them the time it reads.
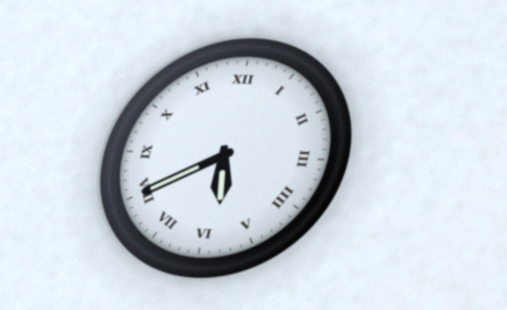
5:40
